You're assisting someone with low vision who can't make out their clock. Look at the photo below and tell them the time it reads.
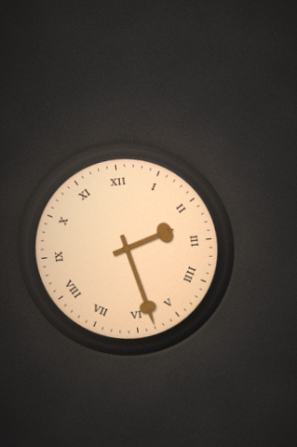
2:28
